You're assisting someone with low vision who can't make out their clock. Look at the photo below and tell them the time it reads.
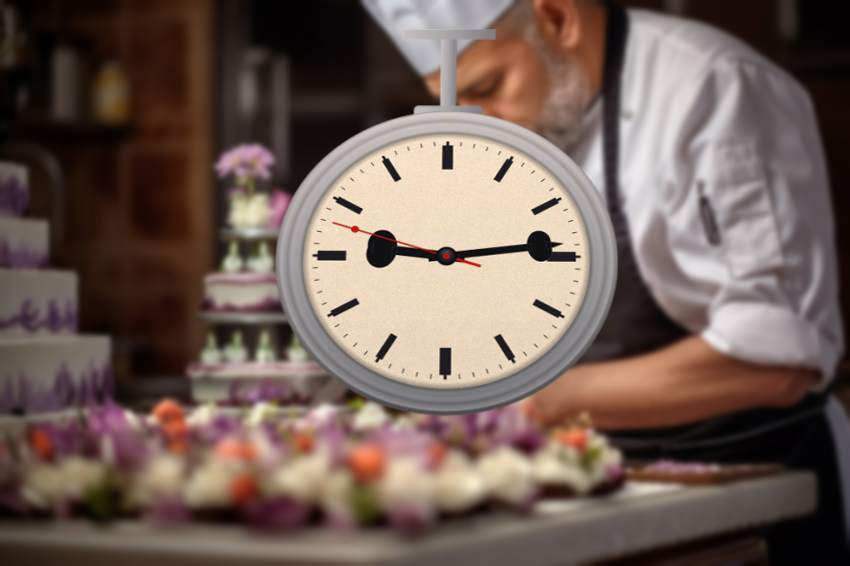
9:13:48
